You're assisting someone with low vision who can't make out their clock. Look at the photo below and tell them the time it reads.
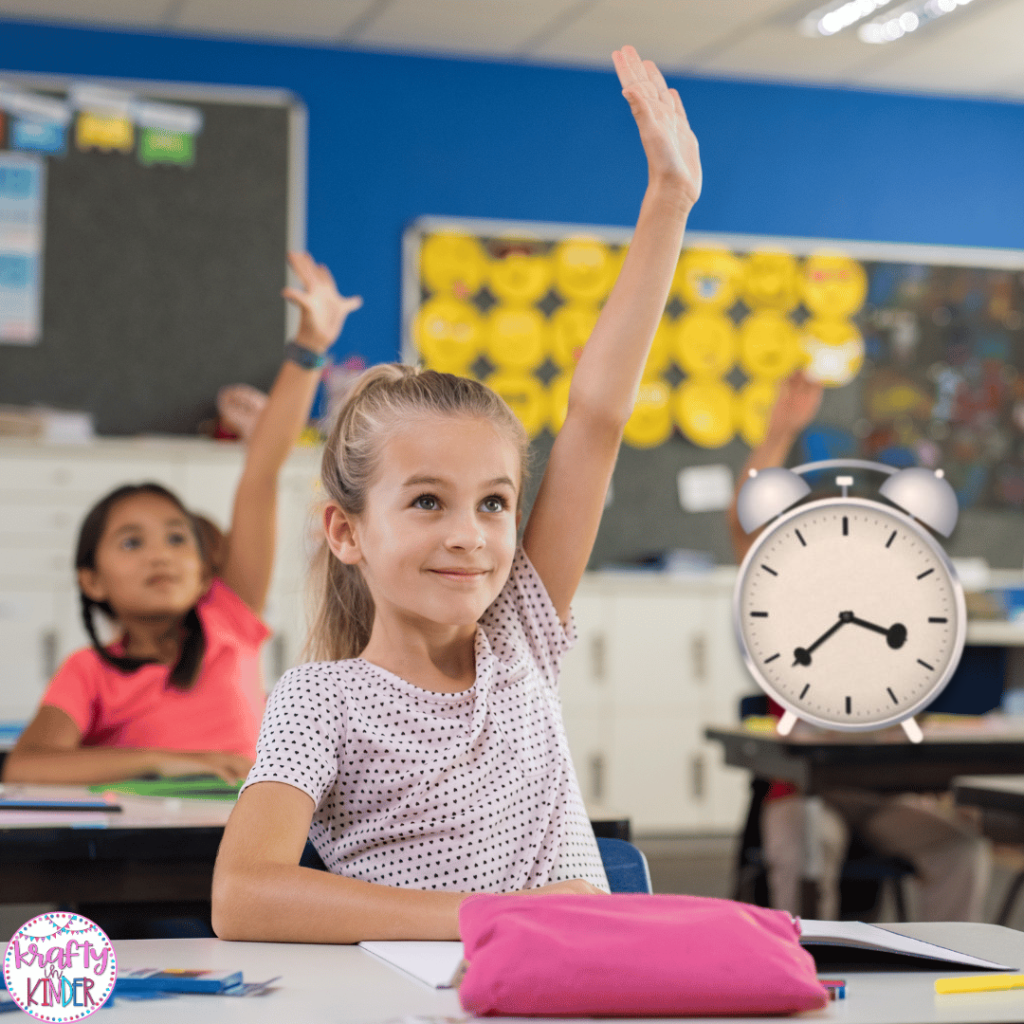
3:38
